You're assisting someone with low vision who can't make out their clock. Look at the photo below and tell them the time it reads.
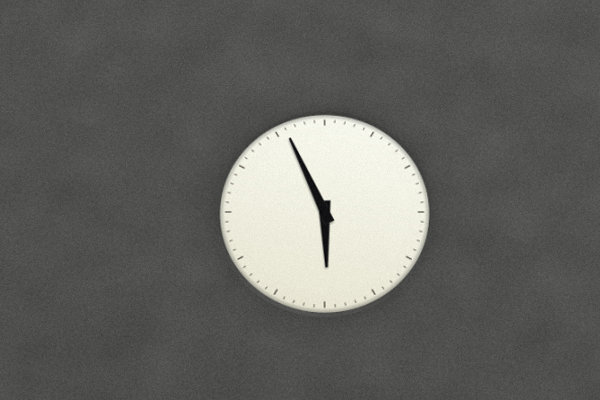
5:56
